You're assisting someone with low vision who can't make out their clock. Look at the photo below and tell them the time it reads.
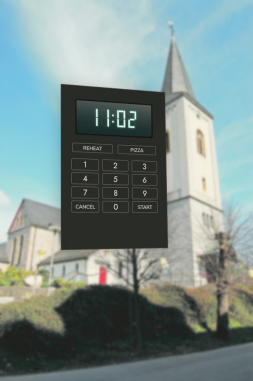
11:02
